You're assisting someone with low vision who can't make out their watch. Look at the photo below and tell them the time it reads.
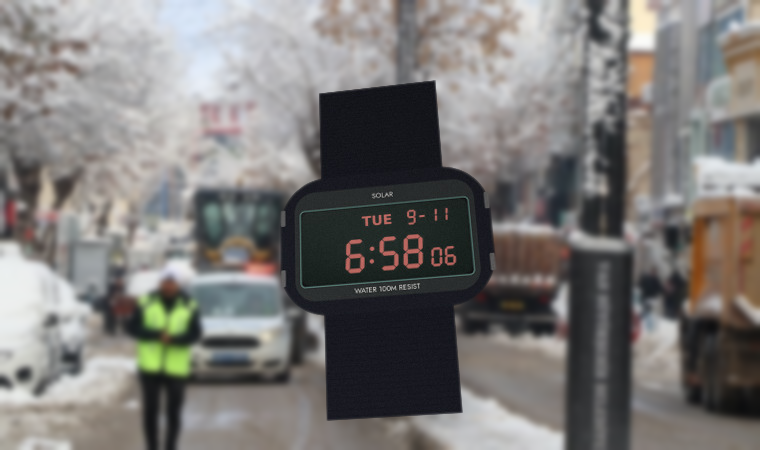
6:58:06
